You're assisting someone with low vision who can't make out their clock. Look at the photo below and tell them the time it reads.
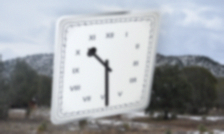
10:29
